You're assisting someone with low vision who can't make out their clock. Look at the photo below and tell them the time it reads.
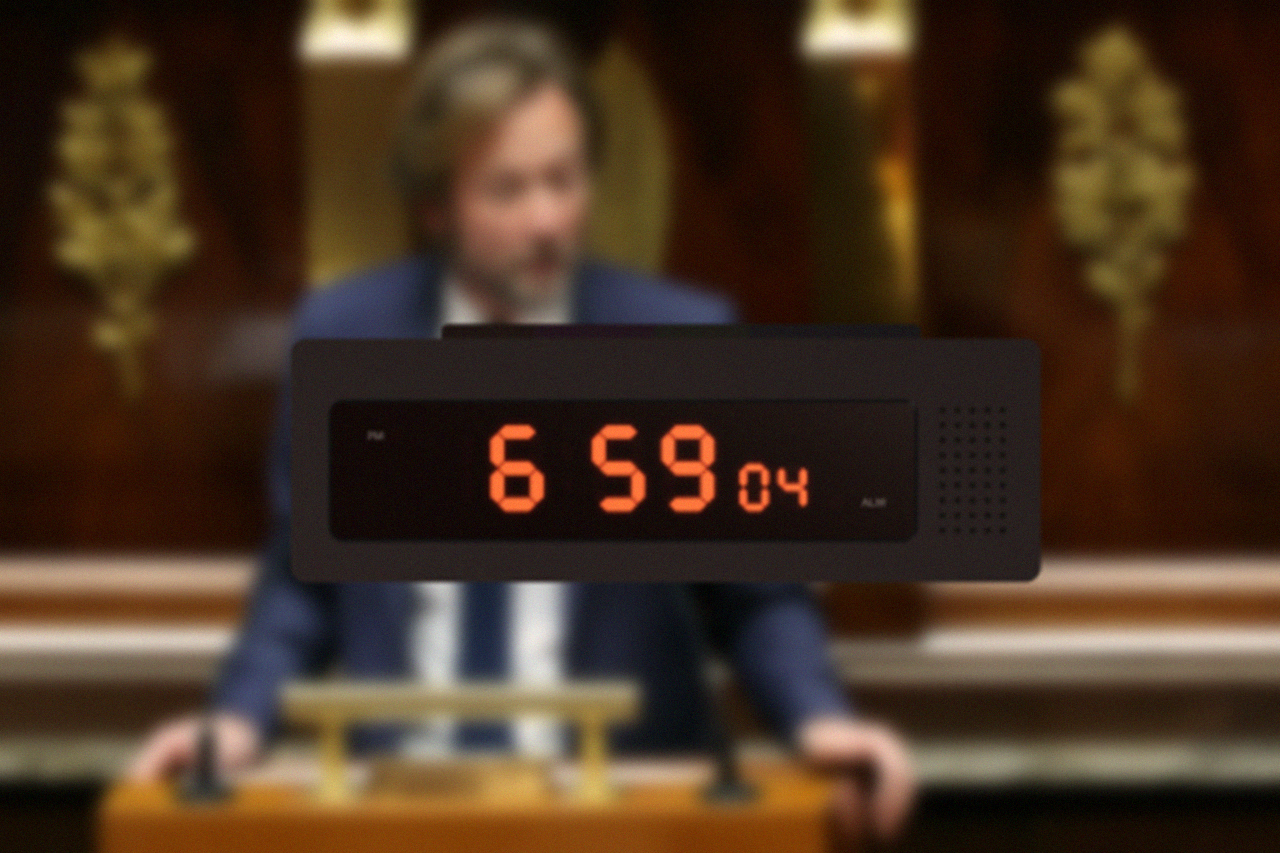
6:59:04
